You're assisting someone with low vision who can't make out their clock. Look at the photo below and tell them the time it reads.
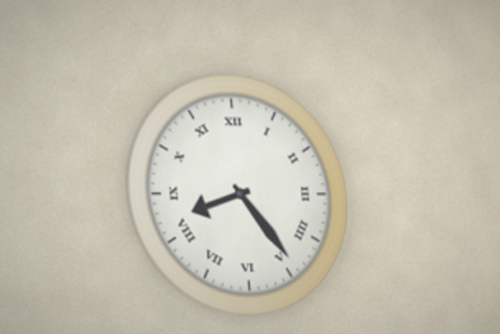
8:24
